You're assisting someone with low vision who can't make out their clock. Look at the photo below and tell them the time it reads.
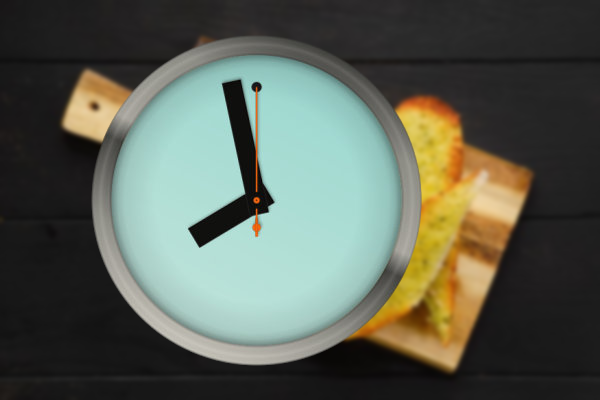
7:58:00
